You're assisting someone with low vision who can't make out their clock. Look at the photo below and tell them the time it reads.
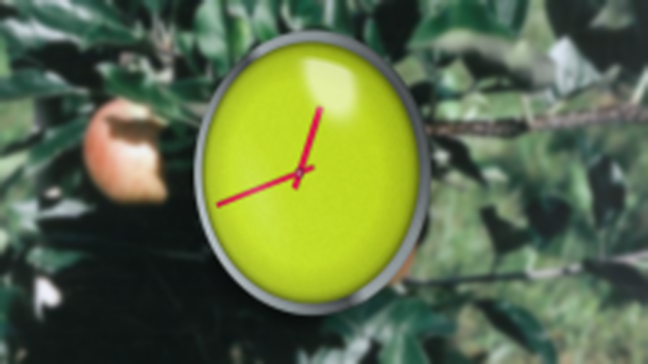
12:42
